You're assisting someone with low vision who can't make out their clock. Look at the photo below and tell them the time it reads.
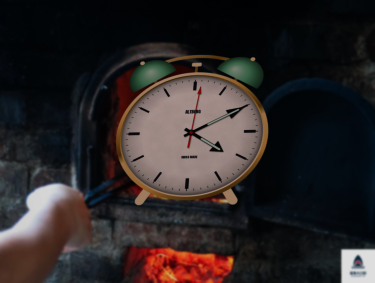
4:10:01
